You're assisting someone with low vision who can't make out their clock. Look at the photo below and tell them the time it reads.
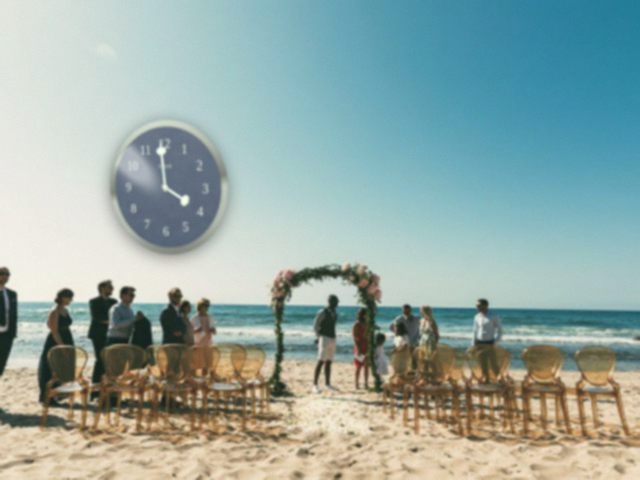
3:59
